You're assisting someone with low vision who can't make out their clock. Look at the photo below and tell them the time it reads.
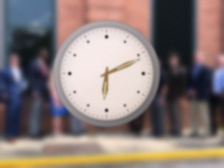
6:11
